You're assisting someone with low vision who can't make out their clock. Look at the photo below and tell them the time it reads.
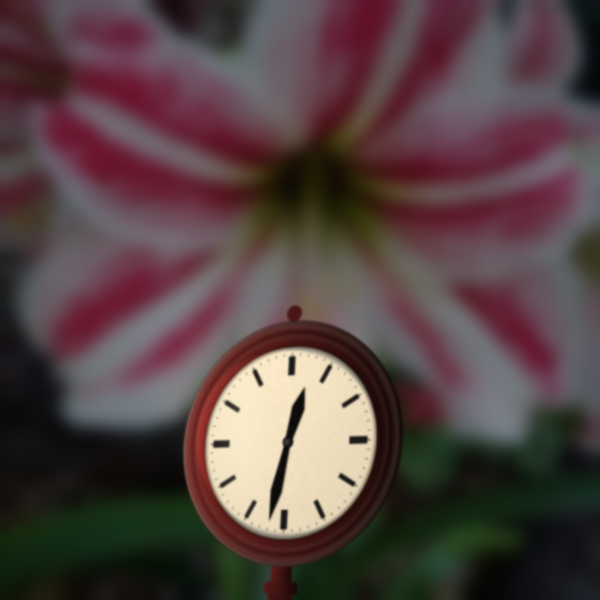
12:32
